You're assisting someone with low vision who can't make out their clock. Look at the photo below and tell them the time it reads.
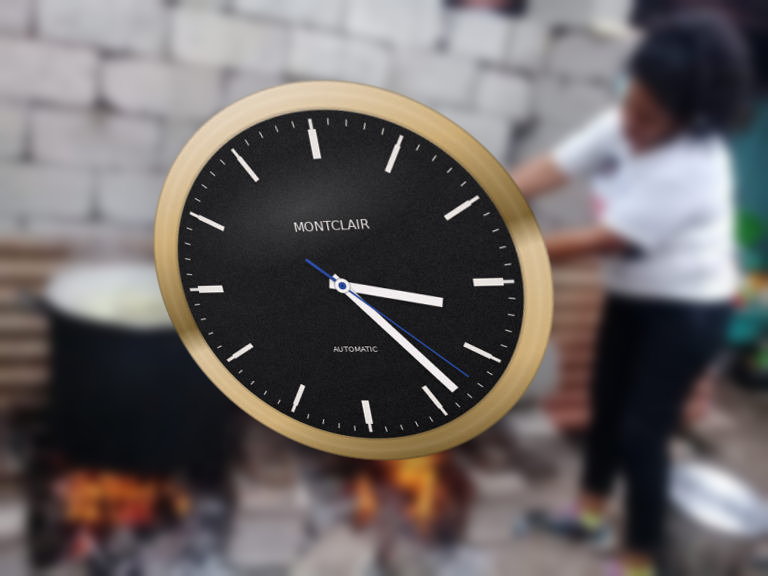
3:23:22
